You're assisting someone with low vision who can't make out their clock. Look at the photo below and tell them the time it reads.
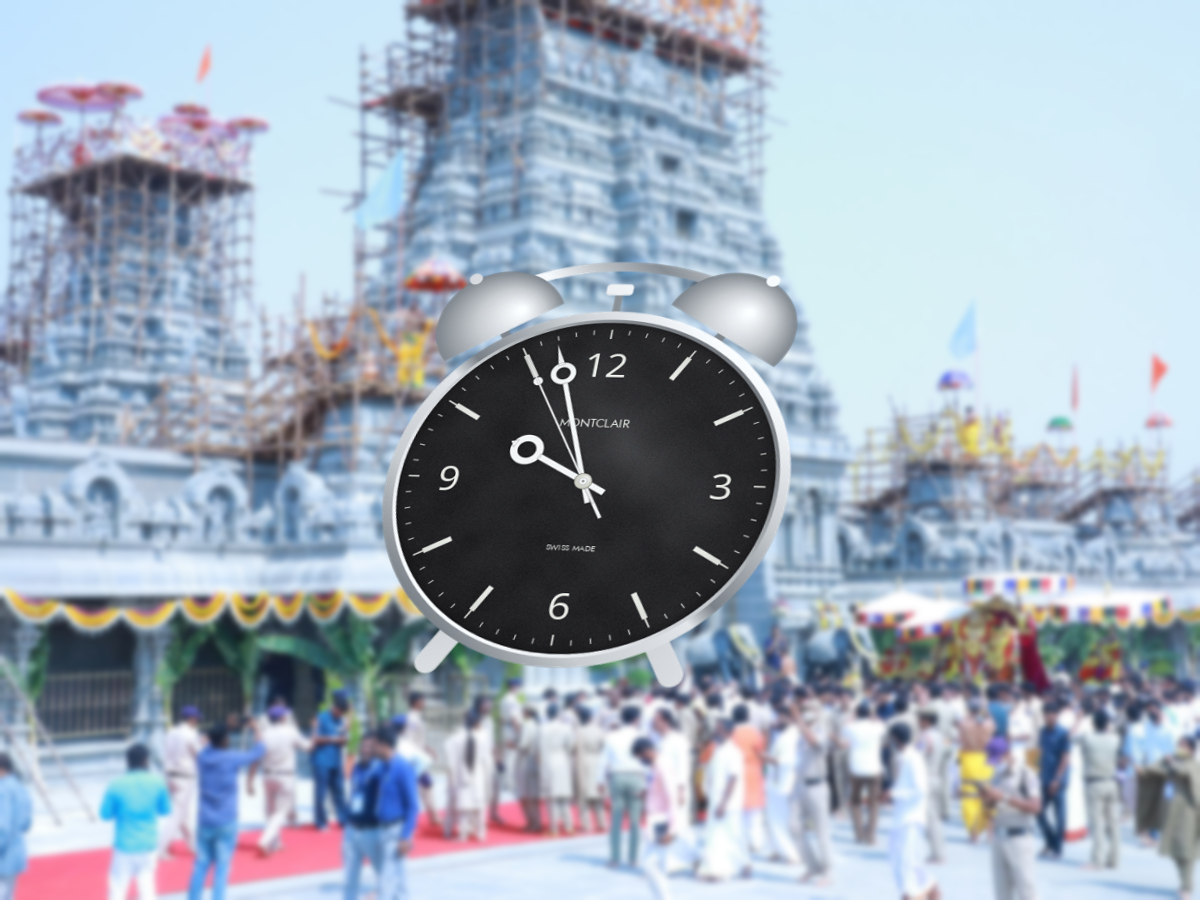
9:56:55
